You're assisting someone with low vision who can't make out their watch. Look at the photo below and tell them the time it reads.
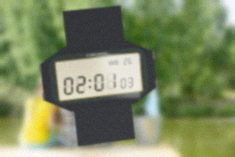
2:01:03
